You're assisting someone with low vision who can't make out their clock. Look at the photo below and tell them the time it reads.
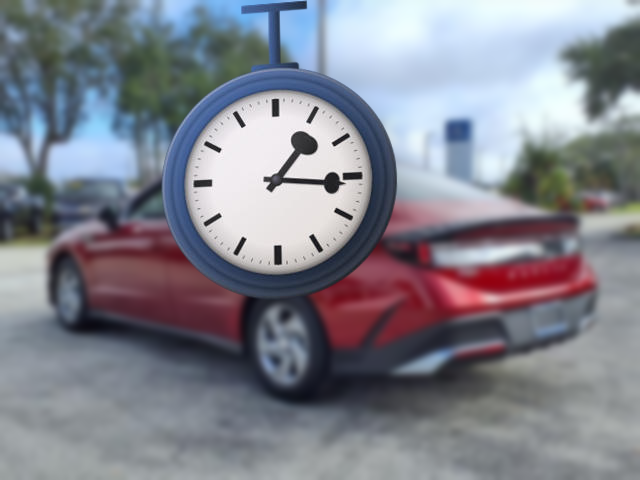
1:16
